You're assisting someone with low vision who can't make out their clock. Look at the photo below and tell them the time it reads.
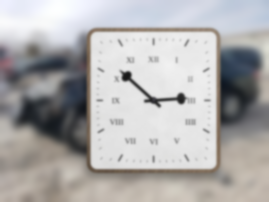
2:52
